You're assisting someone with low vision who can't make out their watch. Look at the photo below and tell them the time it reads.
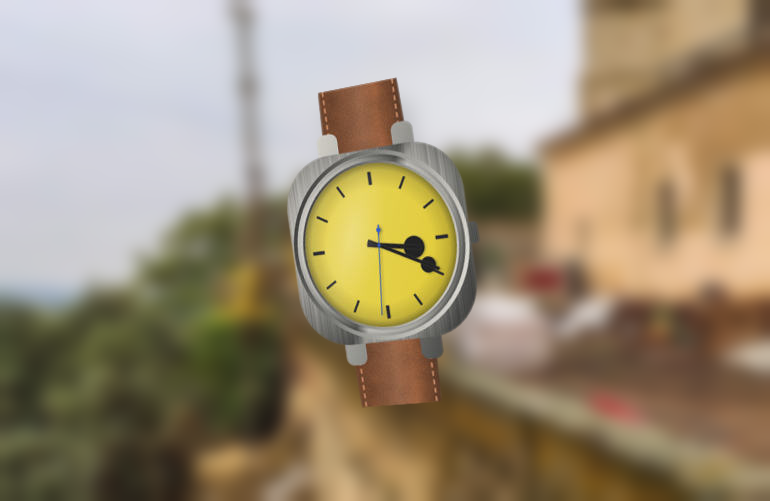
3:19:31
